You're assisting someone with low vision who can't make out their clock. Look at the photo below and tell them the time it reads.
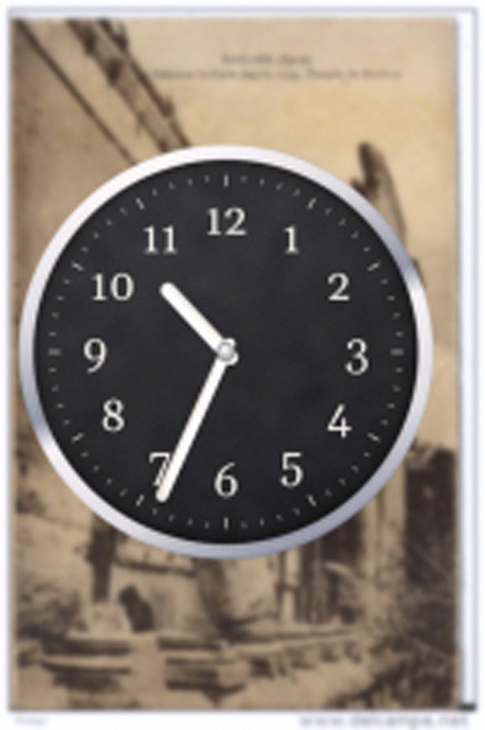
10:34
